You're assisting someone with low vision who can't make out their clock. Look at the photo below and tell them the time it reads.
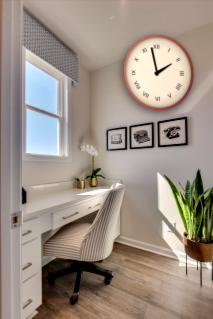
1:58
